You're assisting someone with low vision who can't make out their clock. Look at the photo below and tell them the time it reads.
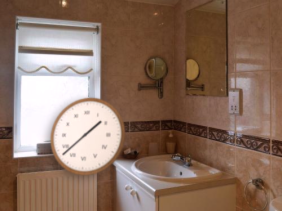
1:38
